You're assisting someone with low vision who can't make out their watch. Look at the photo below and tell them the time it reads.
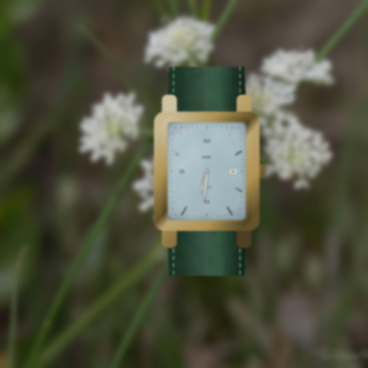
6:31
